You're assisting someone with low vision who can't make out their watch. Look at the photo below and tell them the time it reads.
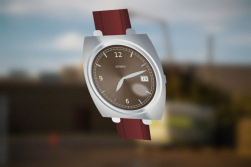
7:12
